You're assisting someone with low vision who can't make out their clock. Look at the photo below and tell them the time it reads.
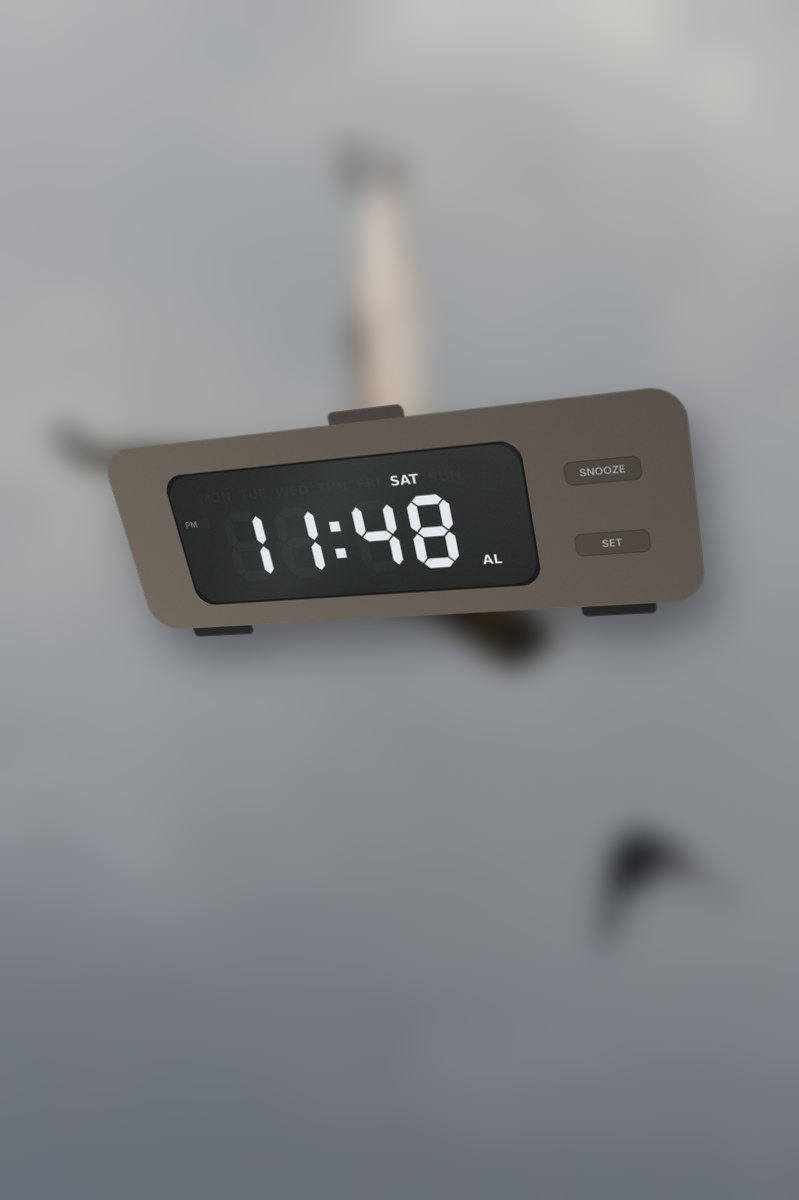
11:48
